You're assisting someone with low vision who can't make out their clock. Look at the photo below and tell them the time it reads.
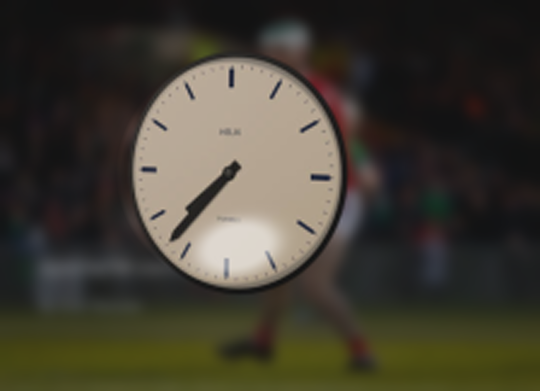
7:37
